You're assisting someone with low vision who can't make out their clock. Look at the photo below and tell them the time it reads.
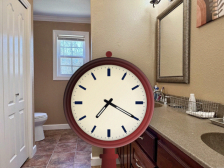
7:20
